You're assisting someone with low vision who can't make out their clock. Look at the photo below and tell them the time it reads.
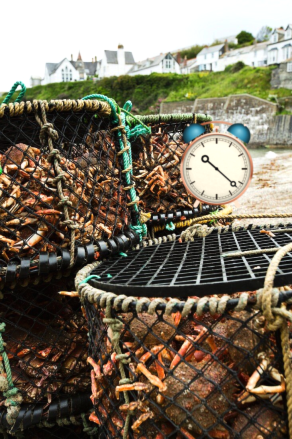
10:22
